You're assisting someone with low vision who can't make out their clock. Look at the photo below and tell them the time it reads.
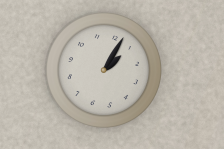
1:02
